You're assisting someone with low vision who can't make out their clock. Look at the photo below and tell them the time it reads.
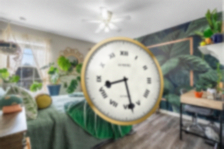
8:28
